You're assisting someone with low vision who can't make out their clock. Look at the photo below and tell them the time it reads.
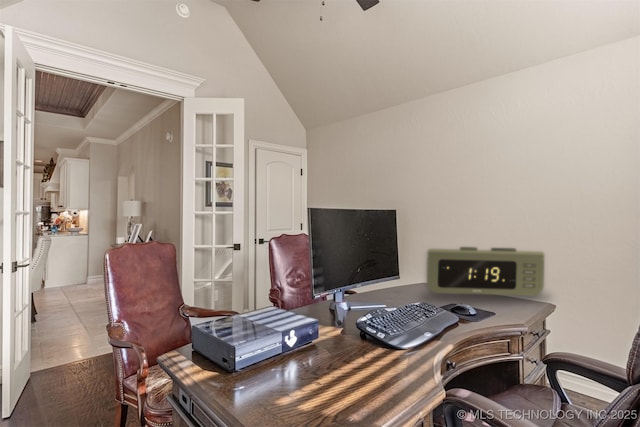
1:19
